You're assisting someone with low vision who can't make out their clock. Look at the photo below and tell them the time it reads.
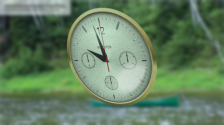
9:58
